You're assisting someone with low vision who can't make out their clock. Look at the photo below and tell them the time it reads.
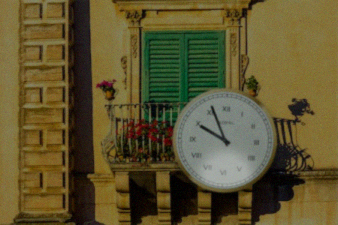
9:56
